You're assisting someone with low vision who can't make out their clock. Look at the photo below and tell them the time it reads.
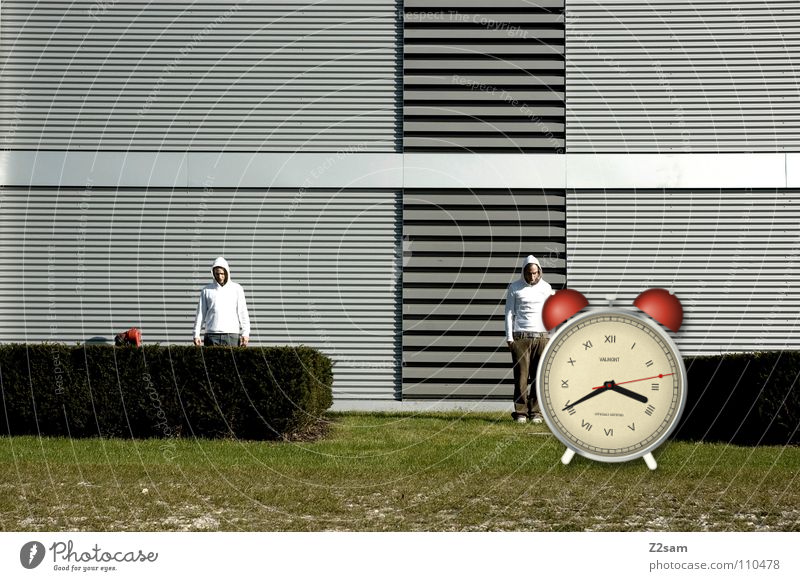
3:40:13
